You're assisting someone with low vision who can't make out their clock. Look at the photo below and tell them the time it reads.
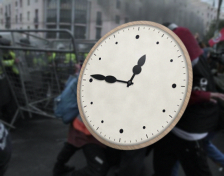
12:46
